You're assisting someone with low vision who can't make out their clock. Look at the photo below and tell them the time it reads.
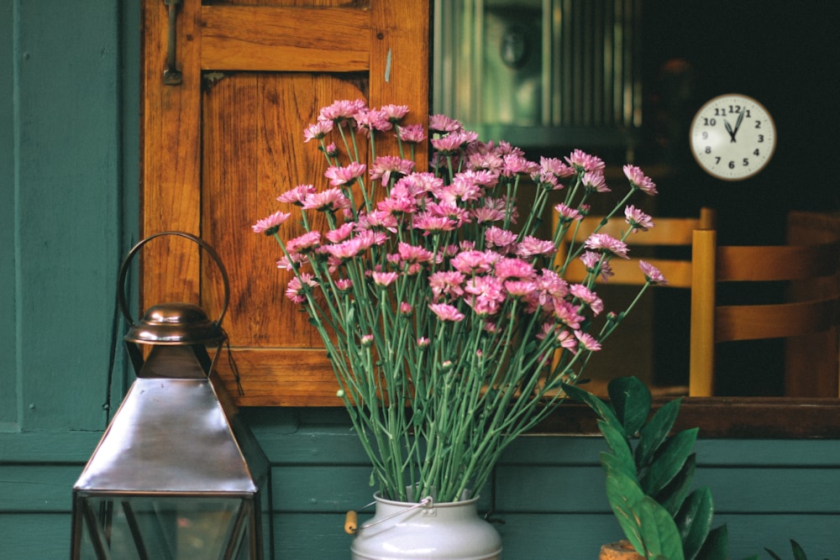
11:03
